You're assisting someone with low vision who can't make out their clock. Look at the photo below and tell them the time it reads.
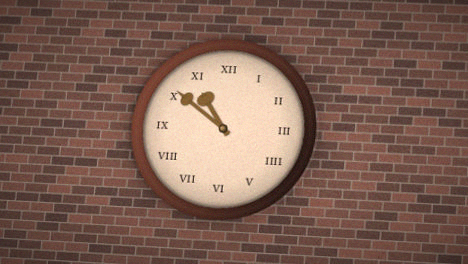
10:51
